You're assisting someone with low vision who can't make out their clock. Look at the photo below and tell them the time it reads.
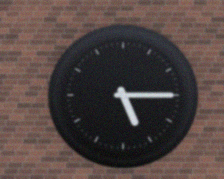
5:15
